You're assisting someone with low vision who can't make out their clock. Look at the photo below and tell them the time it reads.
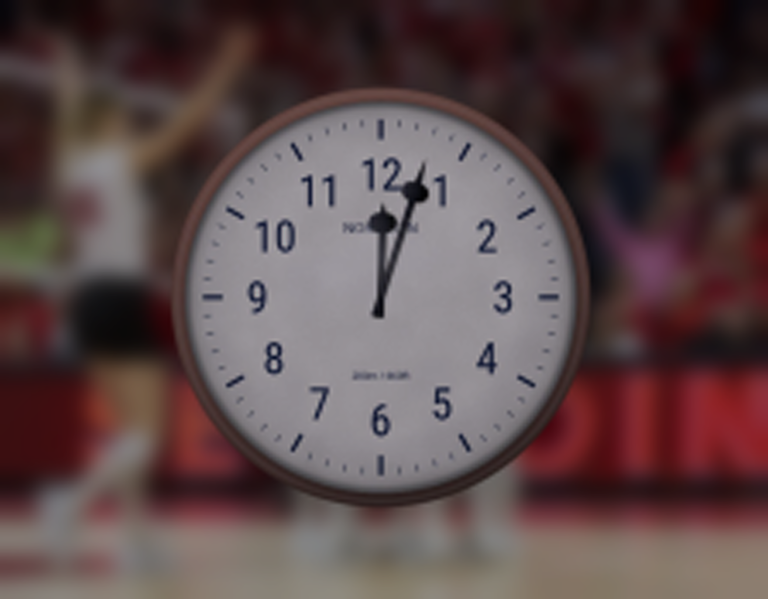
12:03
